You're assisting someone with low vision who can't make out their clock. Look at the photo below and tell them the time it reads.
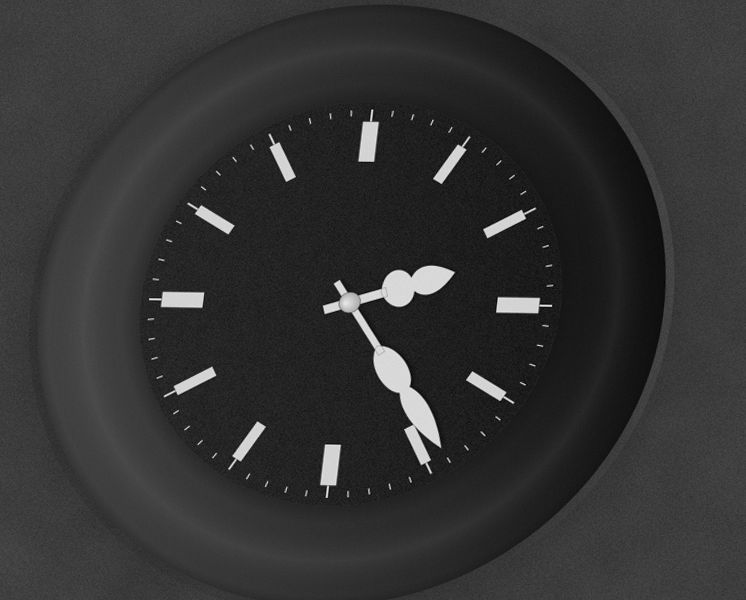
2:24
